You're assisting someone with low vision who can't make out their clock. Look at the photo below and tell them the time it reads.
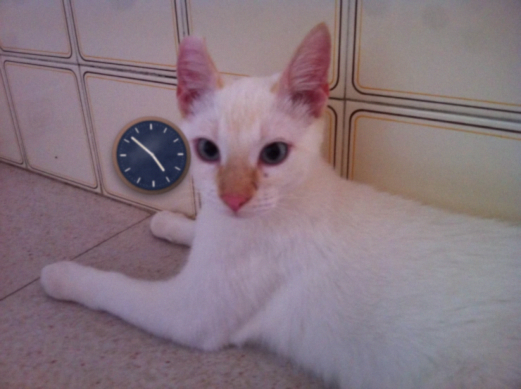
4:52
